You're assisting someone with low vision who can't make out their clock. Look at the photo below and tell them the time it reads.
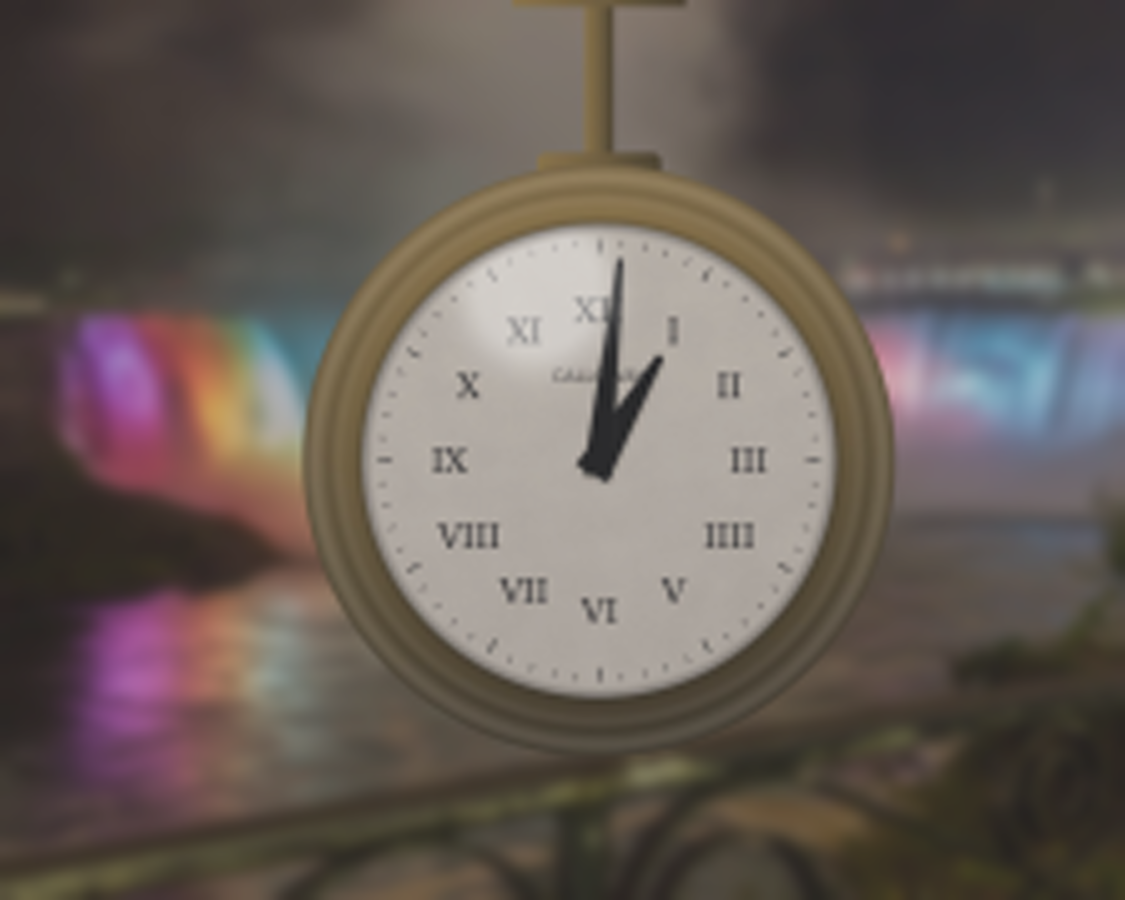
1:01
